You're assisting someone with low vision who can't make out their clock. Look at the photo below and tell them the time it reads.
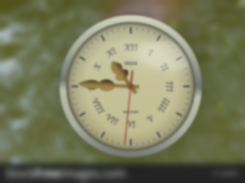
10:45:31
